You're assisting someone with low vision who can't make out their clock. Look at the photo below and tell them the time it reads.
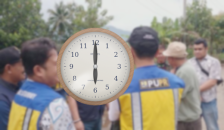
6:00
